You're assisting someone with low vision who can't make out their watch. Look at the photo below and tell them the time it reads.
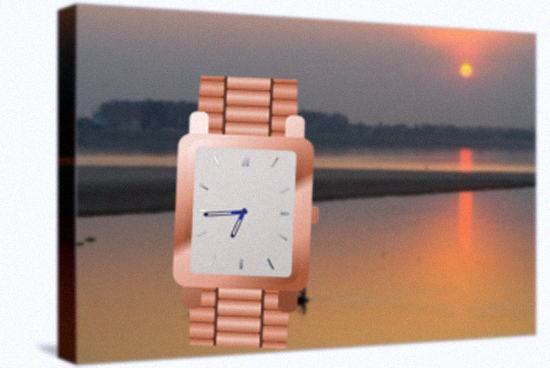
6:44
